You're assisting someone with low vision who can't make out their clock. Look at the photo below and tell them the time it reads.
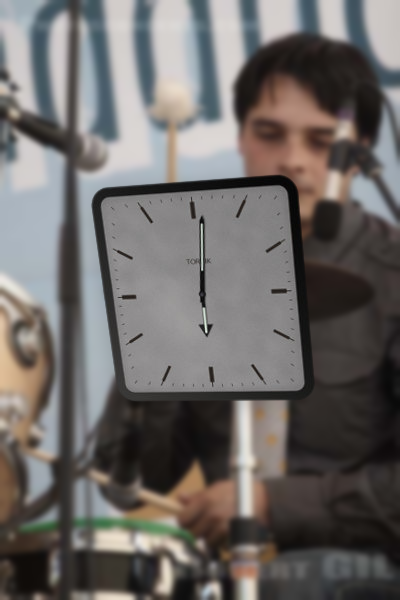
6:01
